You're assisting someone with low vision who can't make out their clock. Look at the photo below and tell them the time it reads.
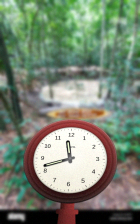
11:42
